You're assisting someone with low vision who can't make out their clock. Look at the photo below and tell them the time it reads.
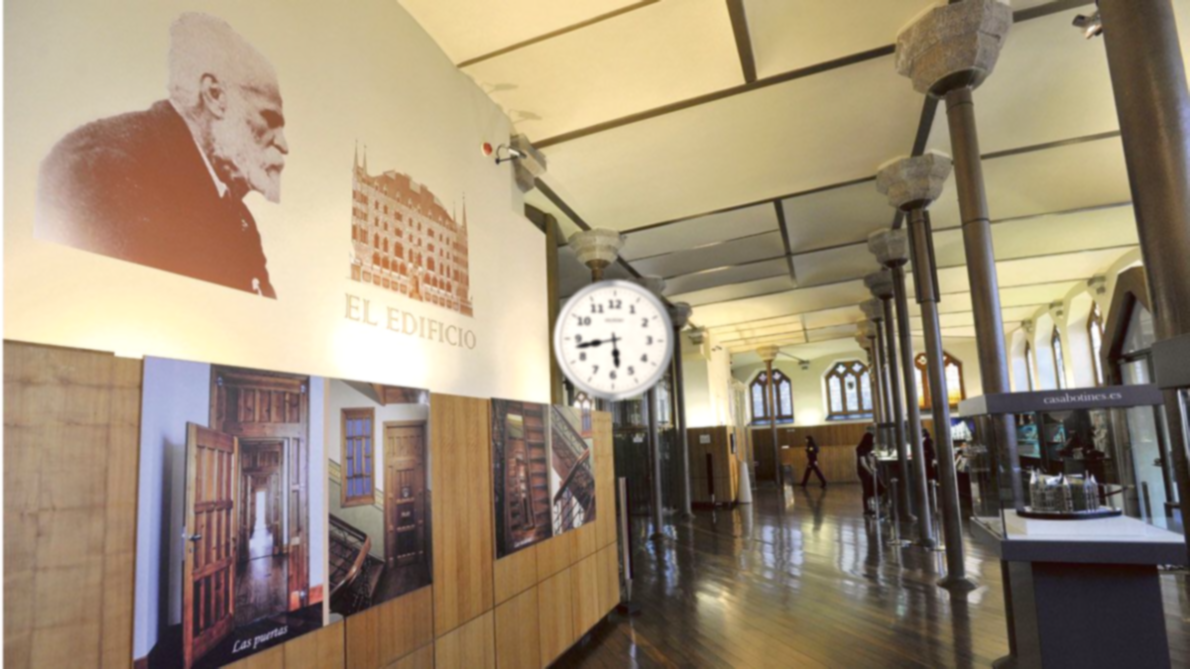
5:43
